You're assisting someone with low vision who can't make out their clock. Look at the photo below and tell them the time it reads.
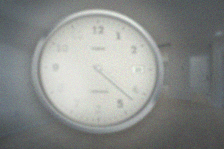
4:22
